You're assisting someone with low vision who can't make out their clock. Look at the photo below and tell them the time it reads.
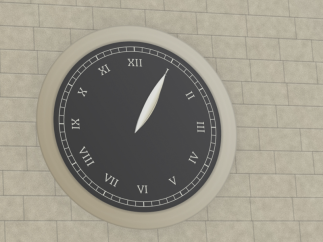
1:05
